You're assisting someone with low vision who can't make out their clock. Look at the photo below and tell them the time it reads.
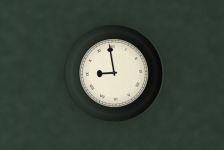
8:59
